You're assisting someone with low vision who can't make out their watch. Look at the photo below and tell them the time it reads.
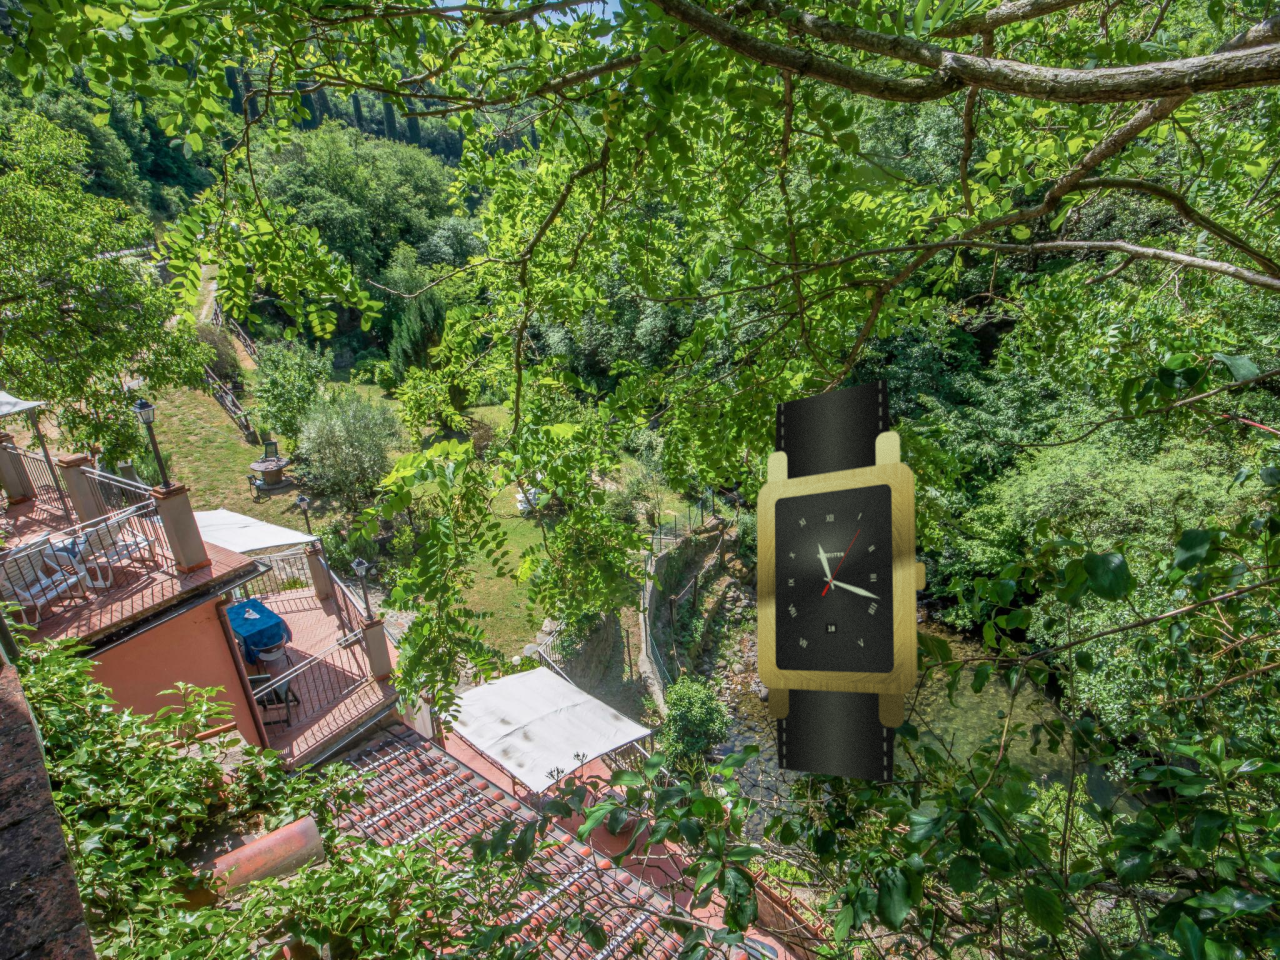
11:18:06
